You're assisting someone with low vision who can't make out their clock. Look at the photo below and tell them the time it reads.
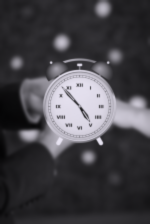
4:53
